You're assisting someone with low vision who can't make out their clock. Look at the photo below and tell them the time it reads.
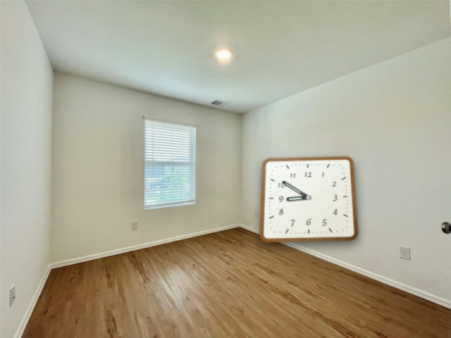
8:51
